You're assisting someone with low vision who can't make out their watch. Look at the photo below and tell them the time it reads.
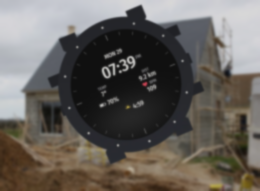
7:39
